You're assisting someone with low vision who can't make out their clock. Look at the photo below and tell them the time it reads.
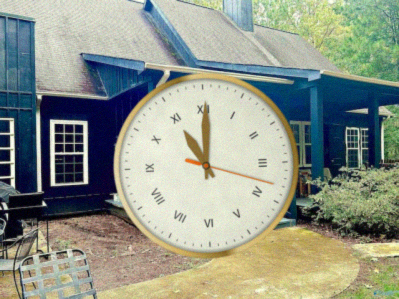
11:00:18
